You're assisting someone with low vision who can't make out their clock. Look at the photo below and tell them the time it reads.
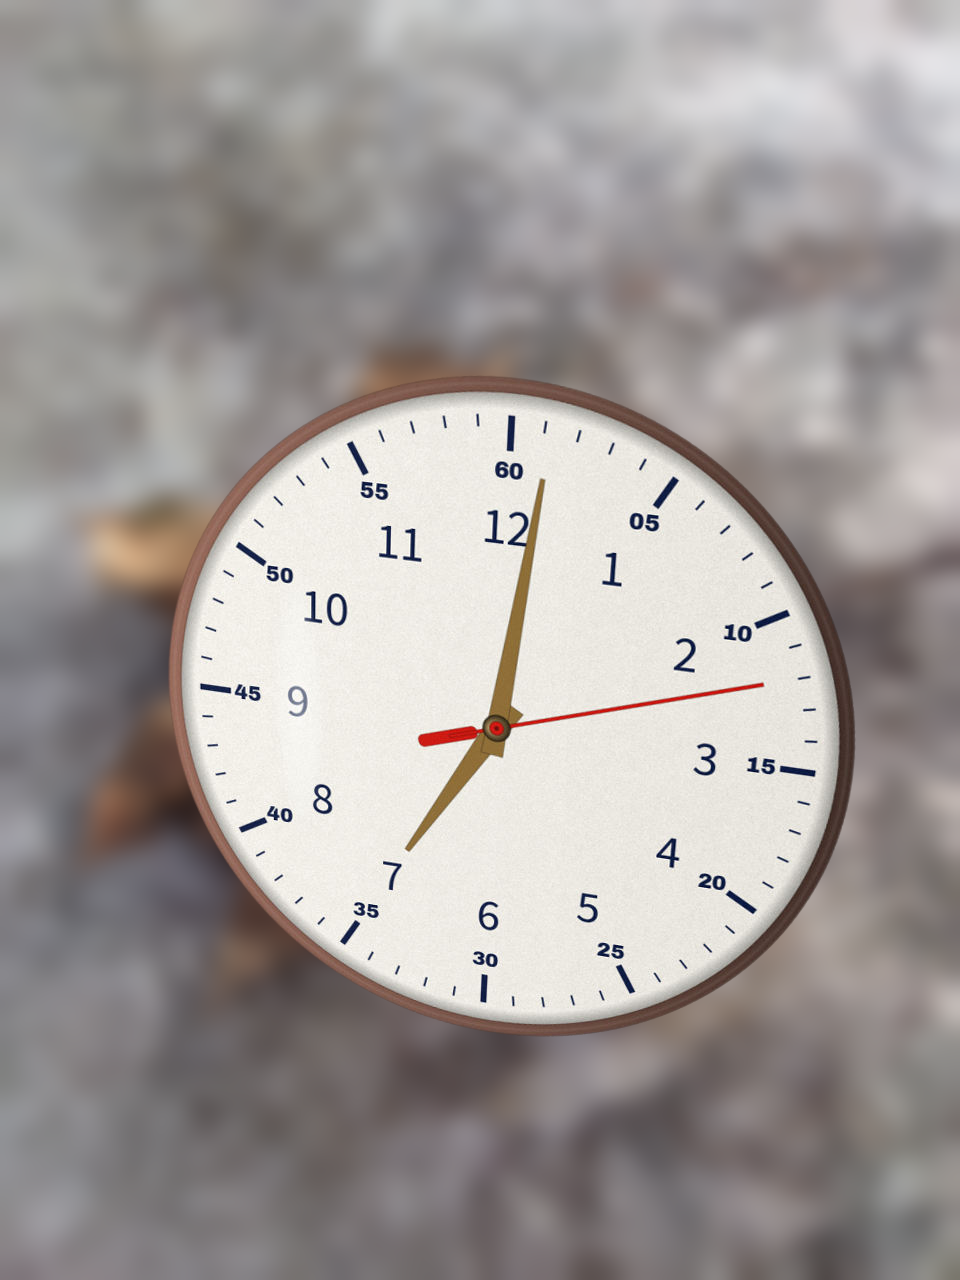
7:01:12
